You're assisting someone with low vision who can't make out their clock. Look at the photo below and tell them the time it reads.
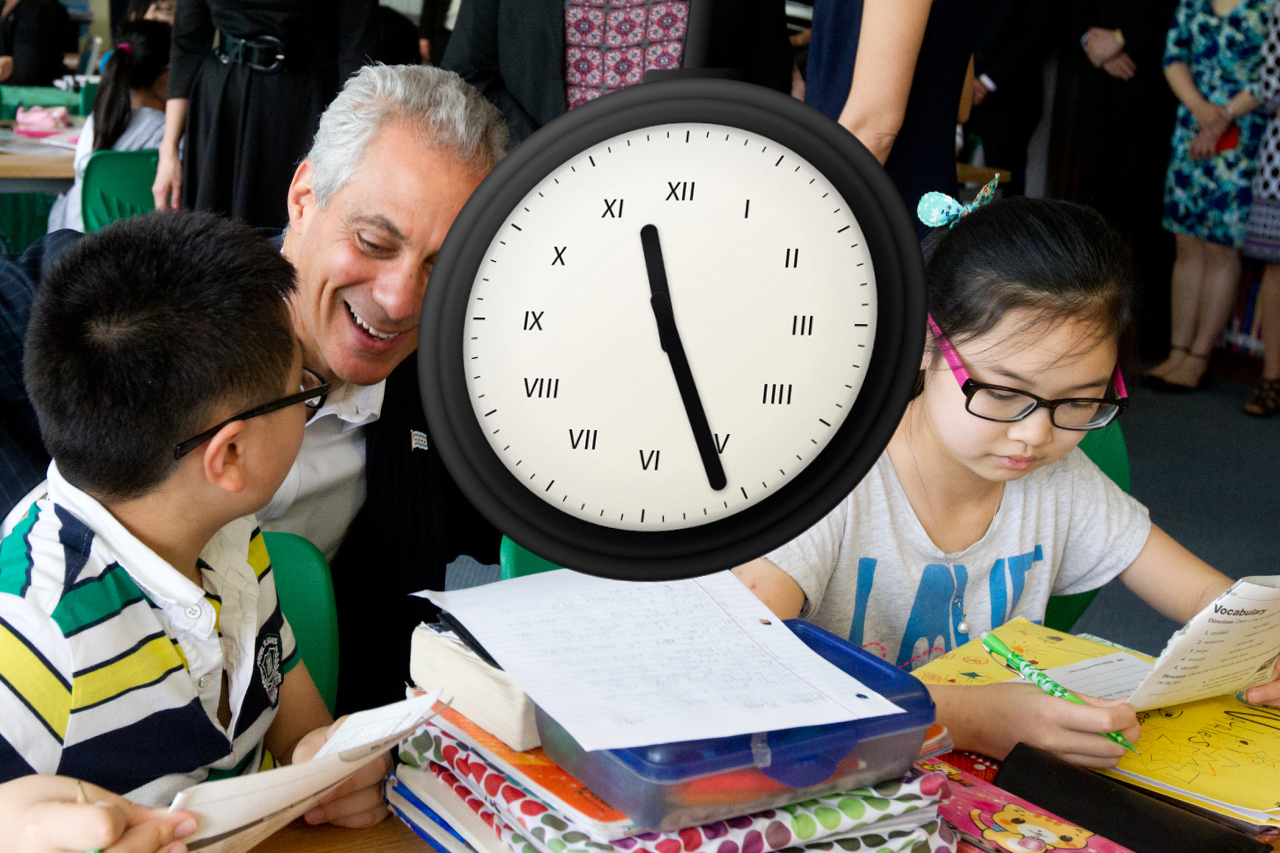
11:26
